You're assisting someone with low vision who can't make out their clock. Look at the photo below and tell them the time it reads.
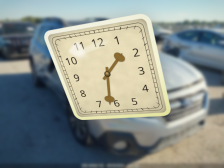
1:32
